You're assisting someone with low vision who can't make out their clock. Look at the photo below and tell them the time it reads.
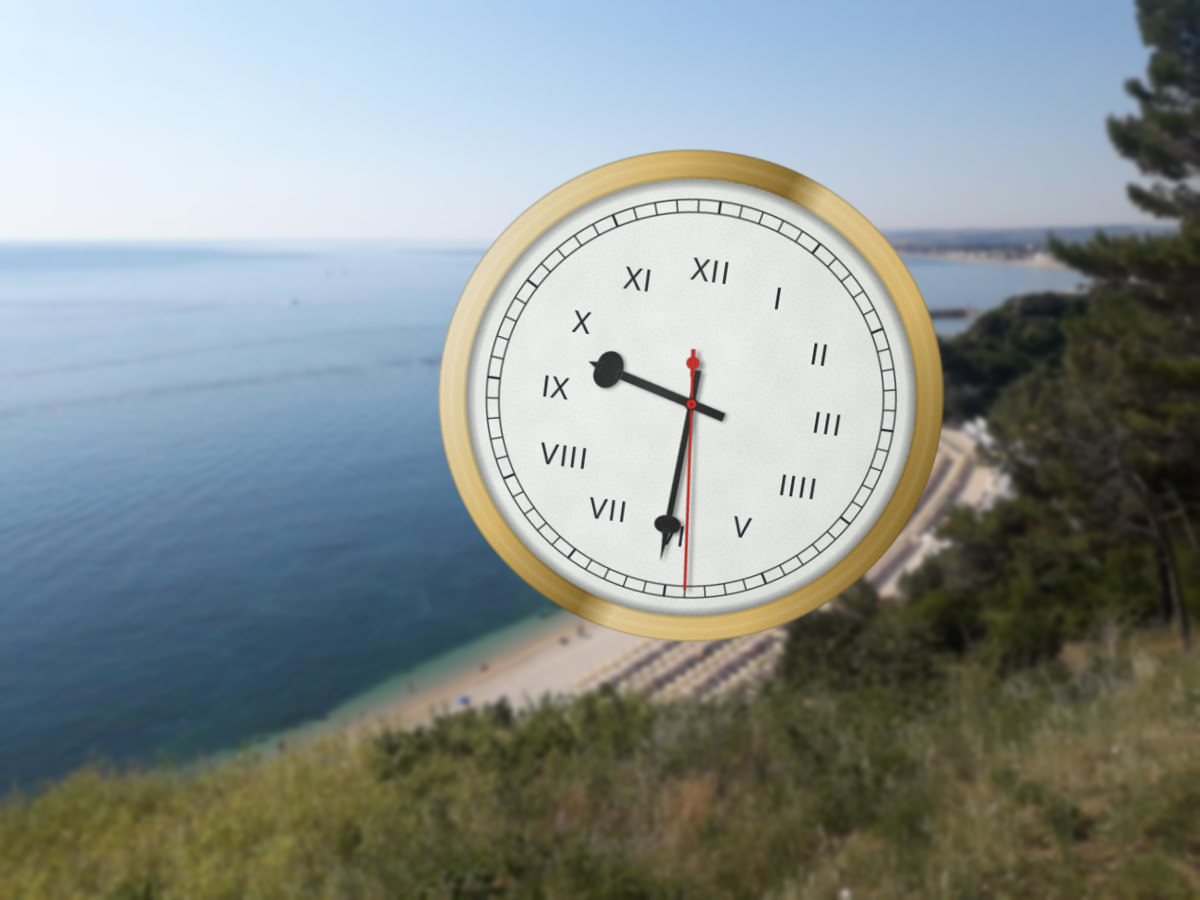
9:30:29
